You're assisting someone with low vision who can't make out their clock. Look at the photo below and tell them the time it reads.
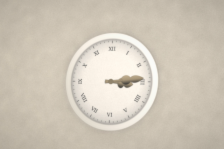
3:14
